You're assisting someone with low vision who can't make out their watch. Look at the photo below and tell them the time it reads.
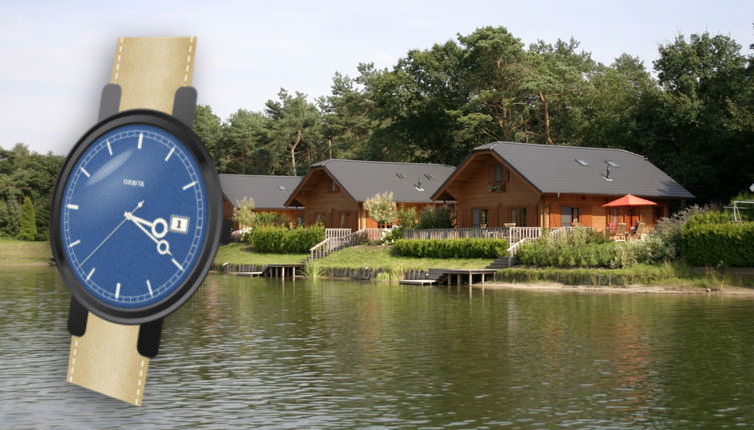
3:19:37
